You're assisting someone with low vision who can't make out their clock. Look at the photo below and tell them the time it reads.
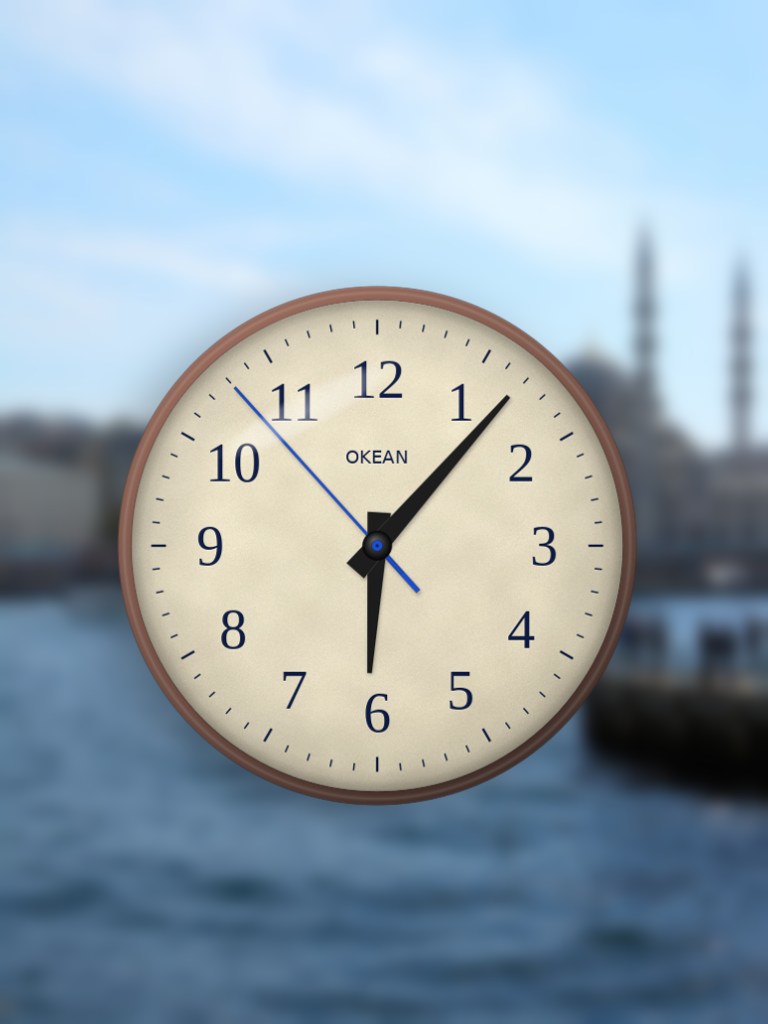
6:06:53
